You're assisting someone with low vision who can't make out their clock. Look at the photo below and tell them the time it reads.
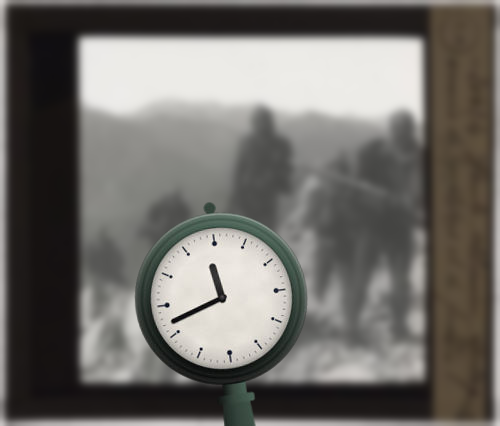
11:42
